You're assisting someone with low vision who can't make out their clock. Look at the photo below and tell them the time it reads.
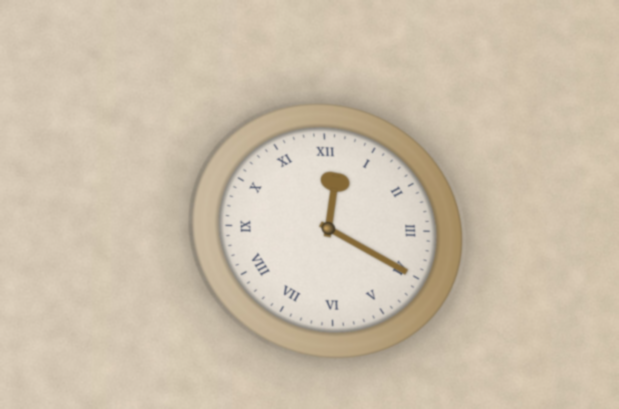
12:20
